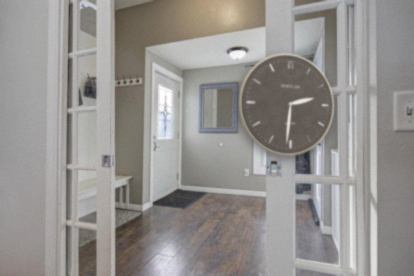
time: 2:31
